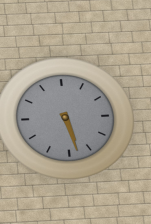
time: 5:28
